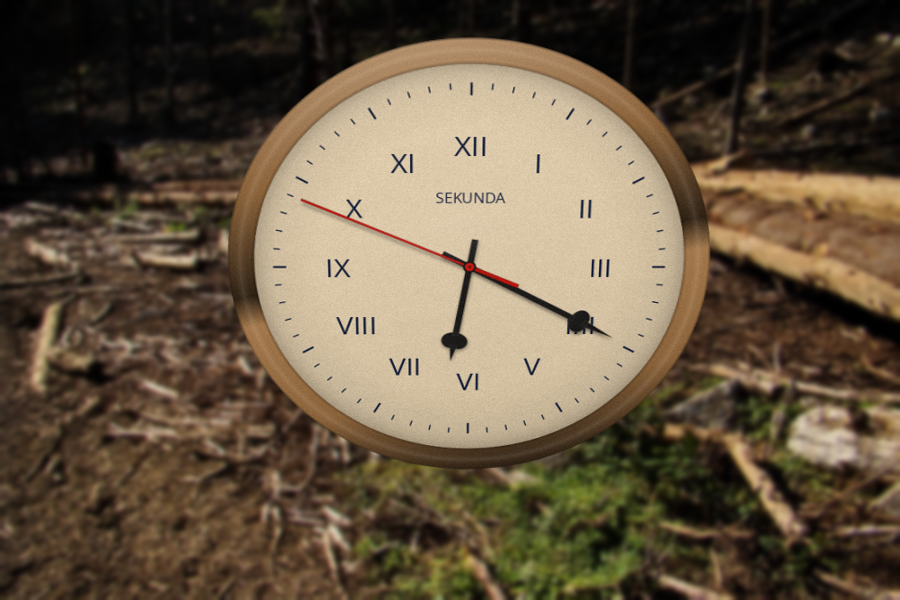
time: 6:19:49
